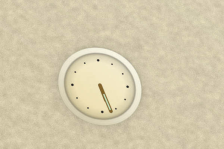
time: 5:27
